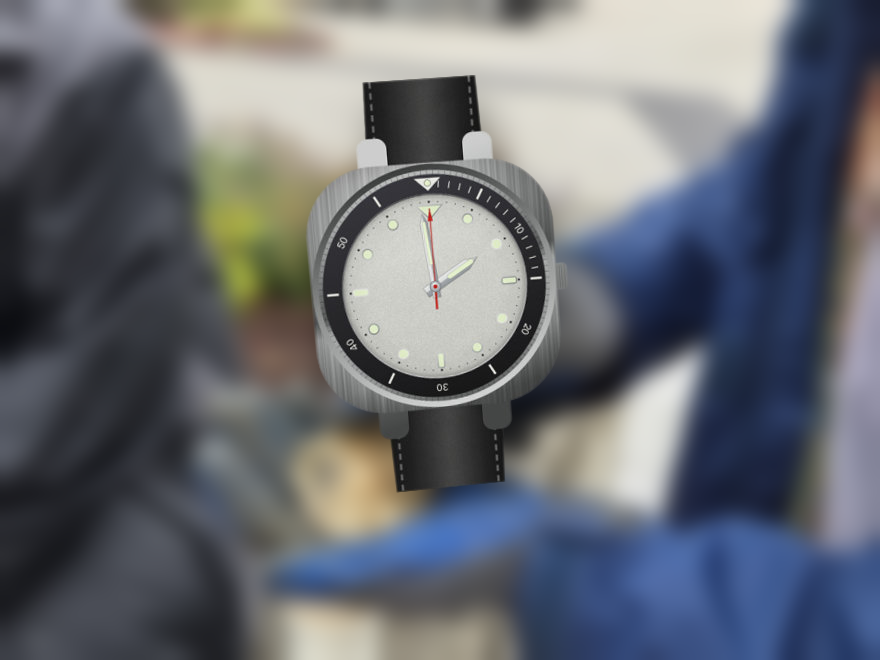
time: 1:59:00
